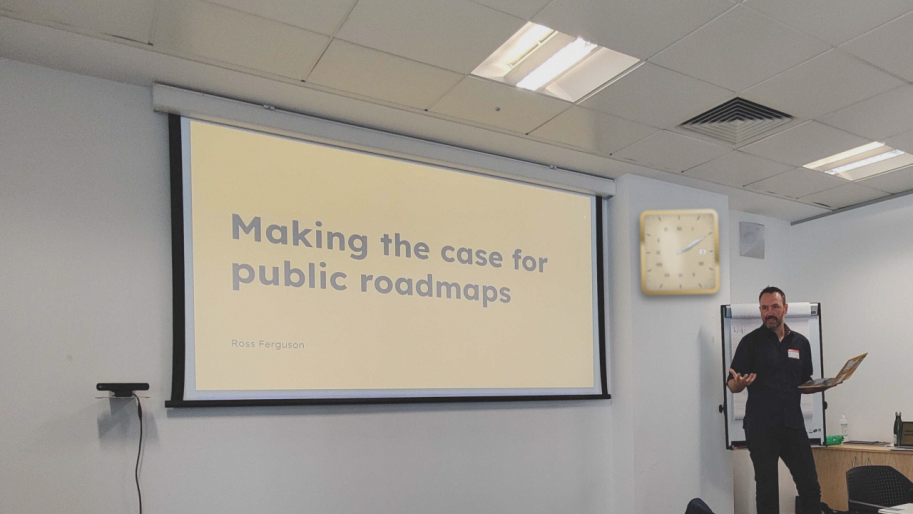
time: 2:10
